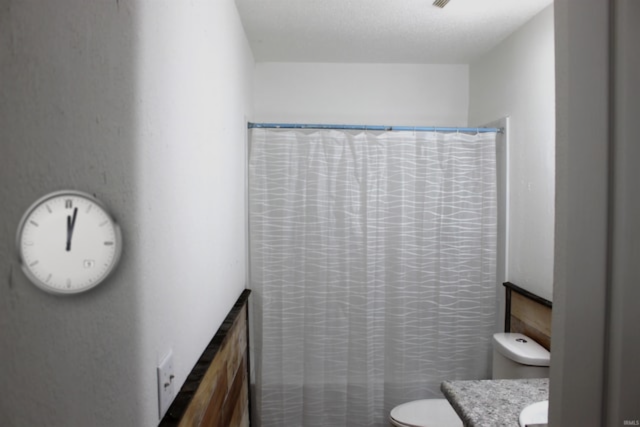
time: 12:02
